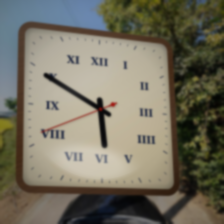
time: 5:49:41
